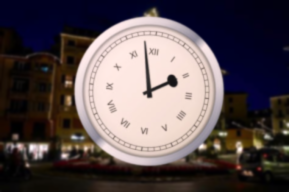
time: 1:58
